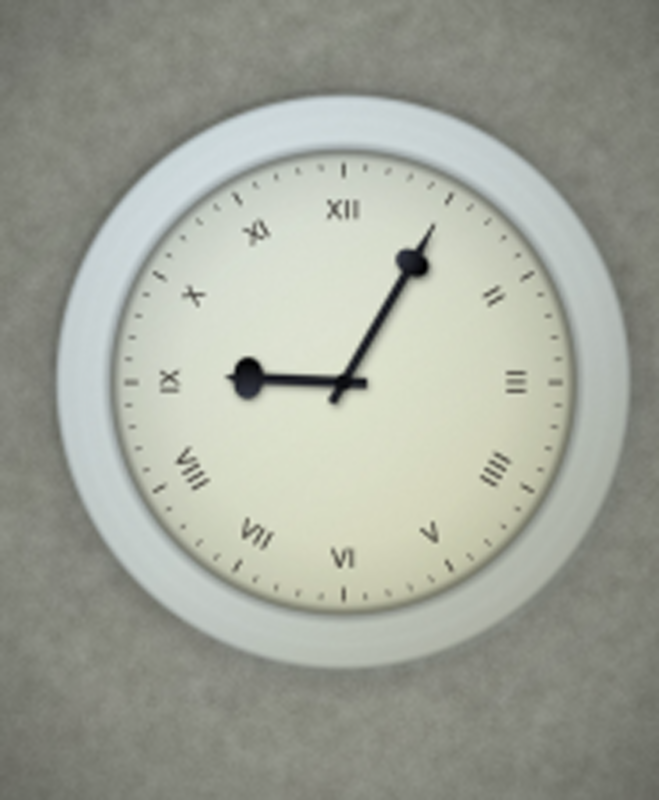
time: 9:05
